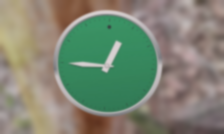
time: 12:45
